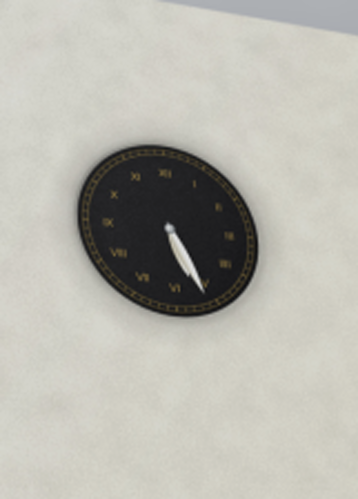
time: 5:26
